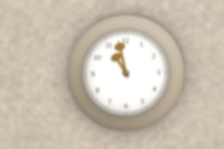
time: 10:58
